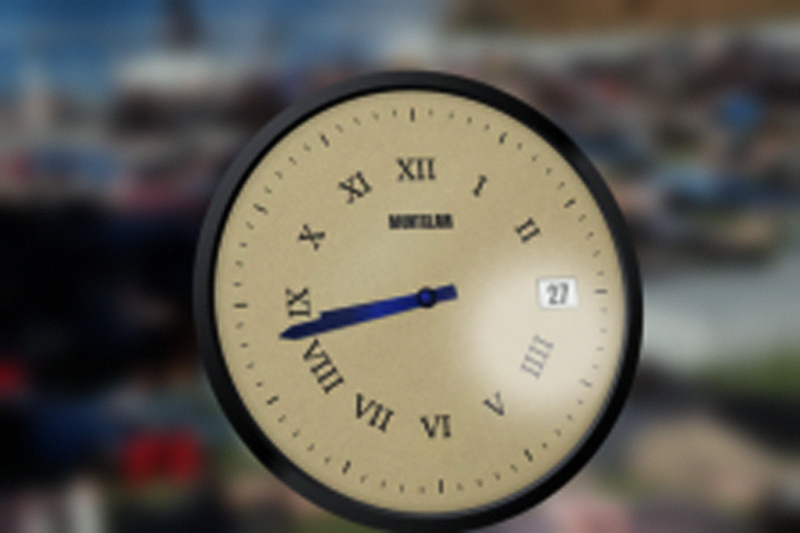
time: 8:43
